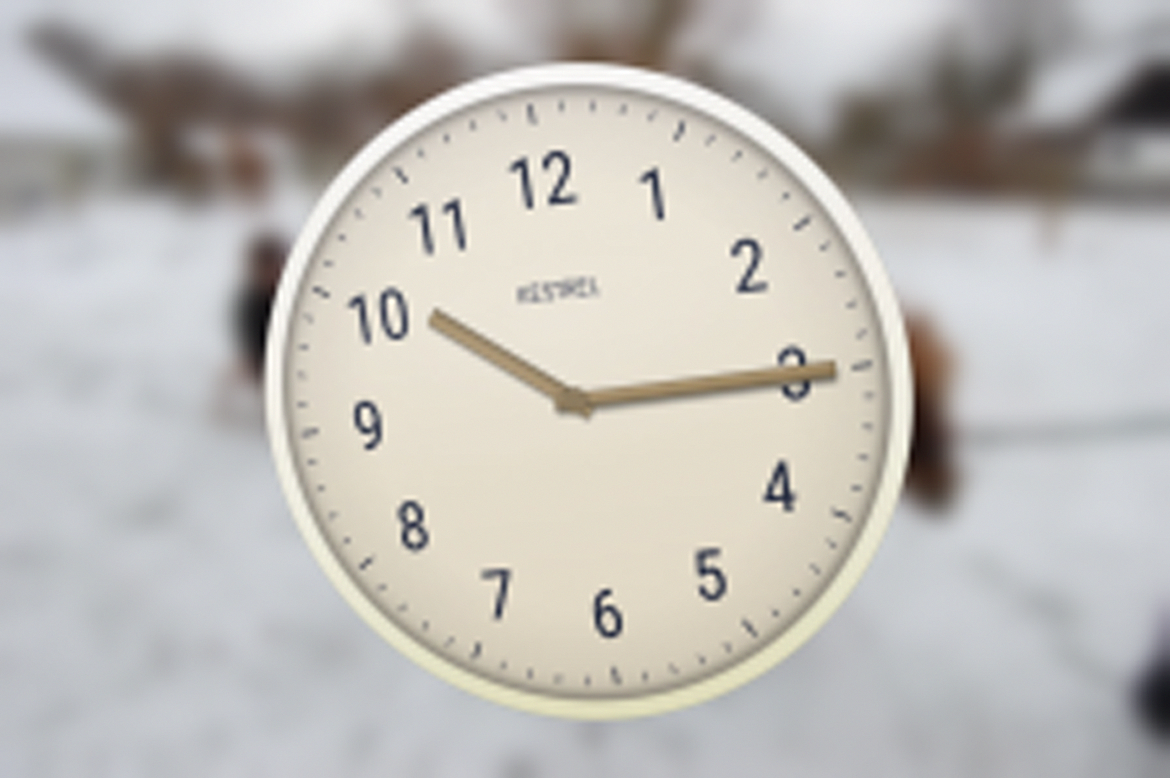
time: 10:15
